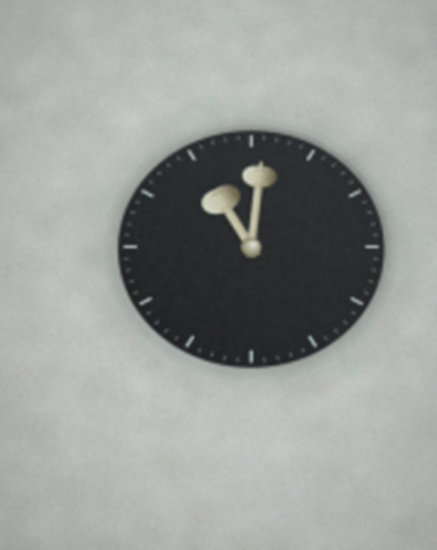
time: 11:01
